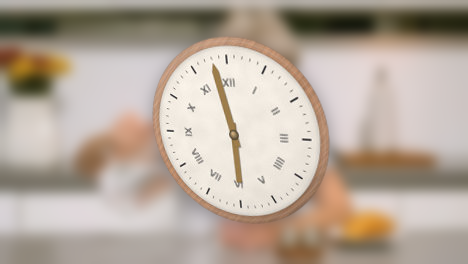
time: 5:58
